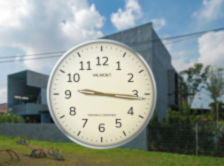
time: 9:16
